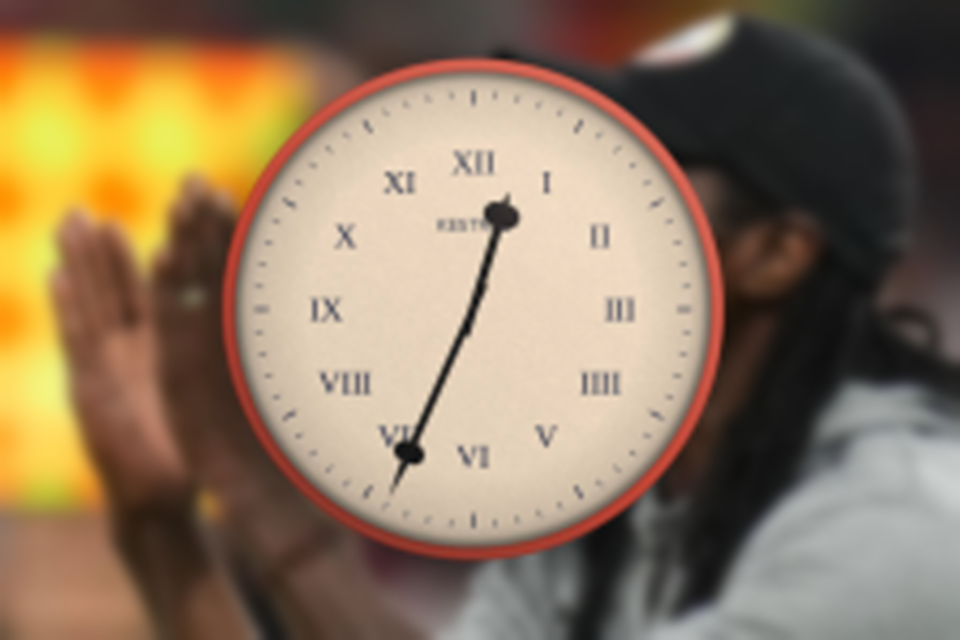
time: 12:34
